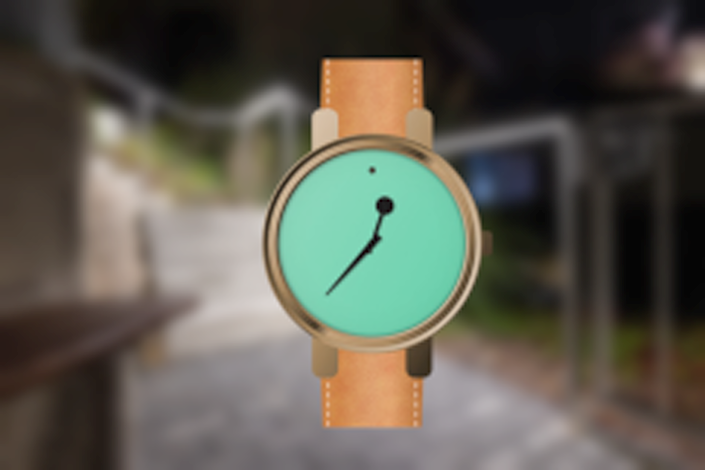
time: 12:37
